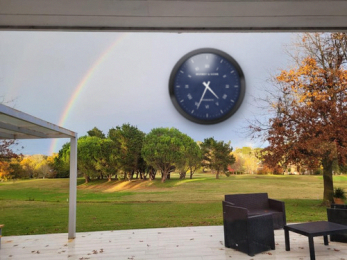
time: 4:34
